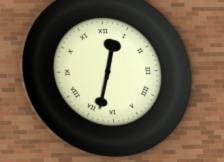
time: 12:33
